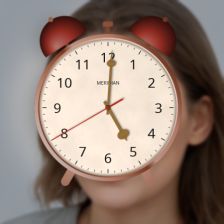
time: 5:00:40
